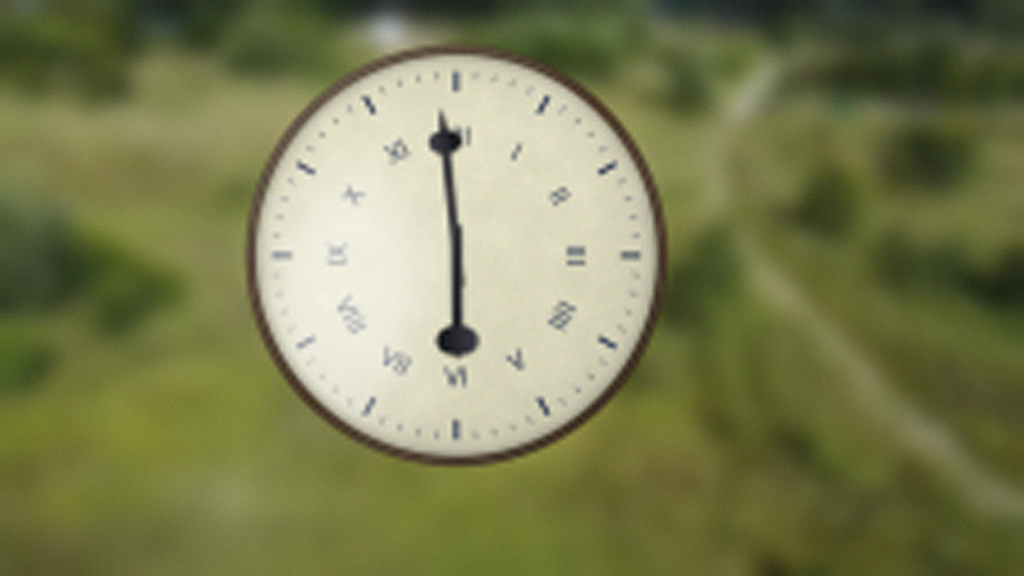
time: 5:59
